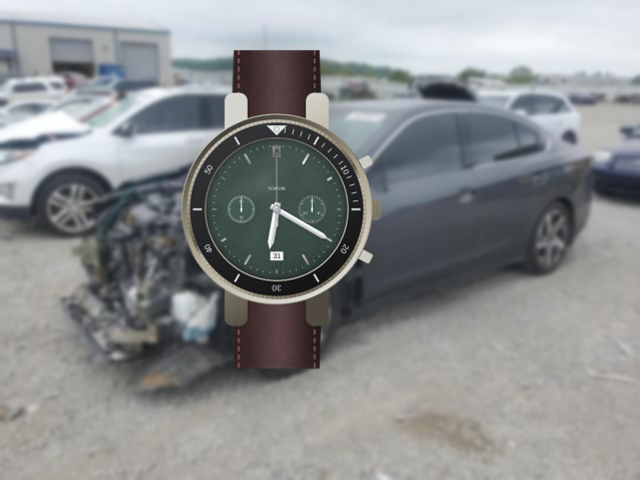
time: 6:20
